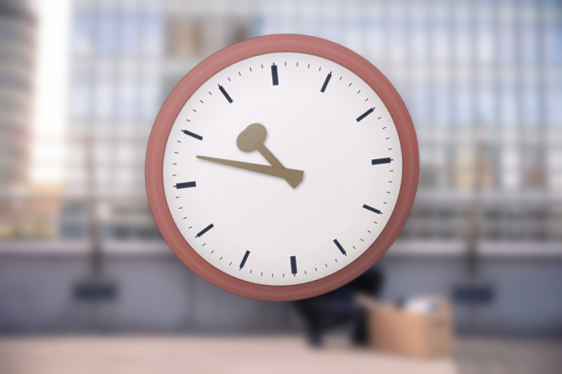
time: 10:48
